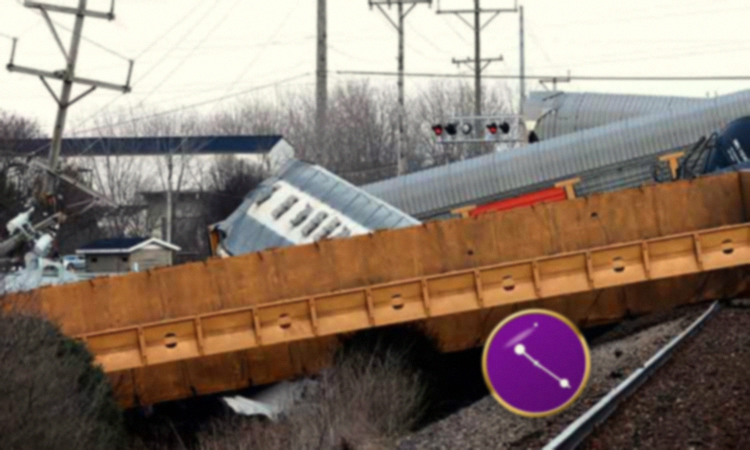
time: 10:21
